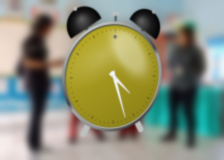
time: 4:27
